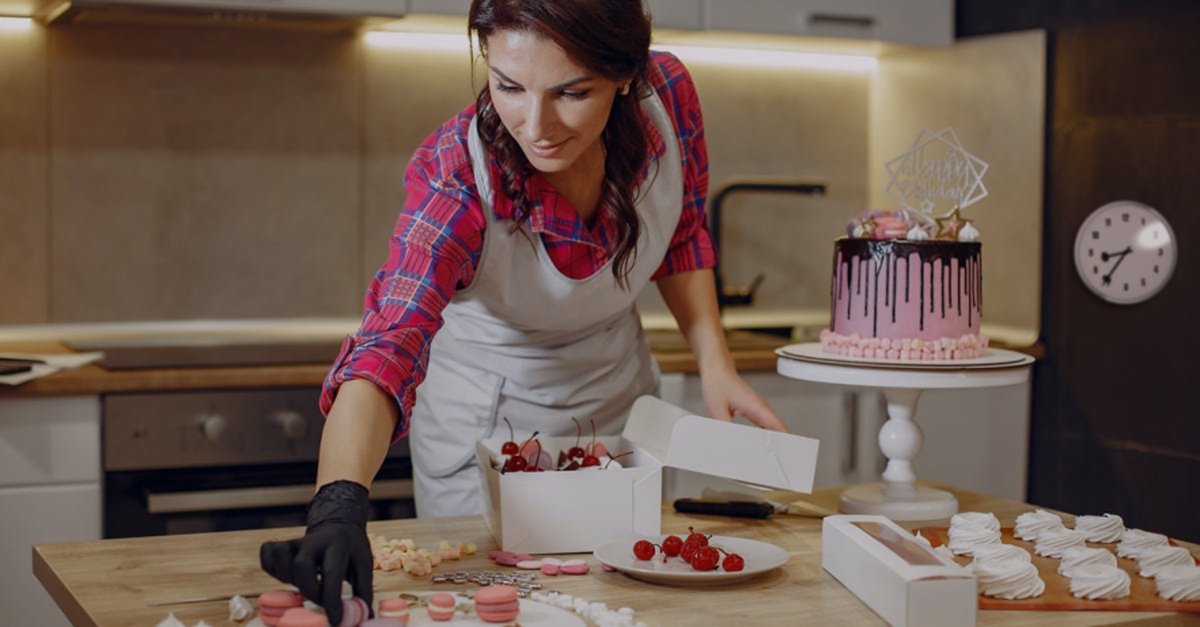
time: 8:36
